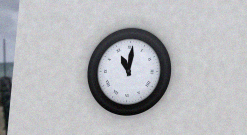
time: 11:01
